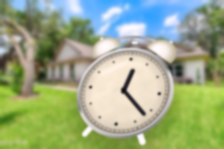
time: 12:22
